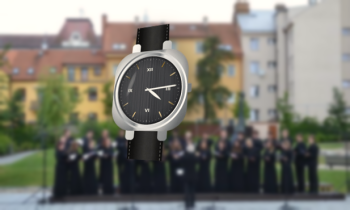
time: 4:14
